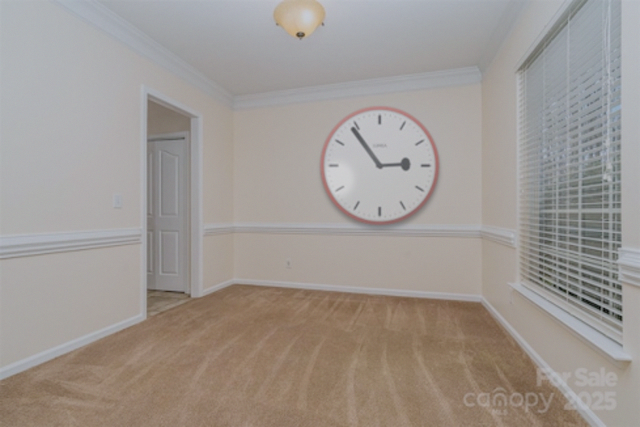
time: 2:54
